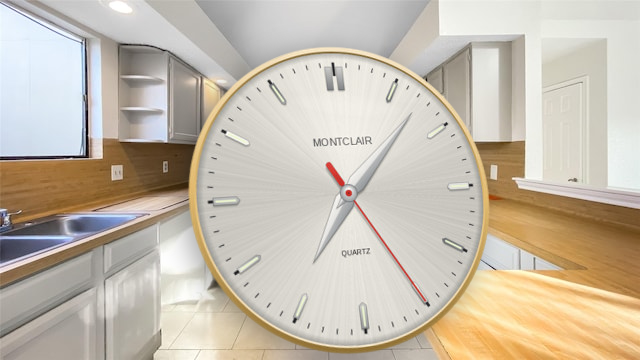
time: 7:07:25
